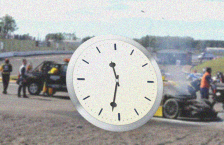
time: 11:32
